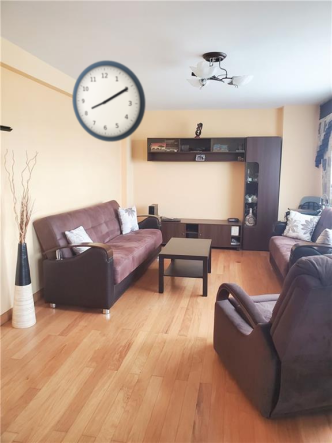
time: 8:10
